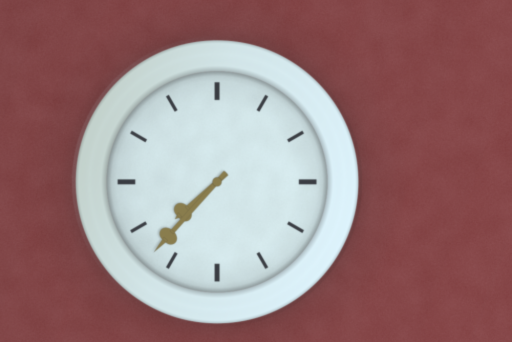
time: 7:37
